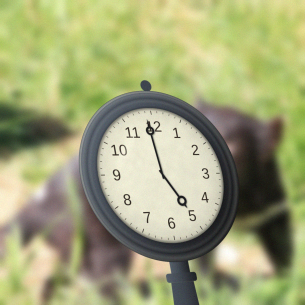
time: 4:59
